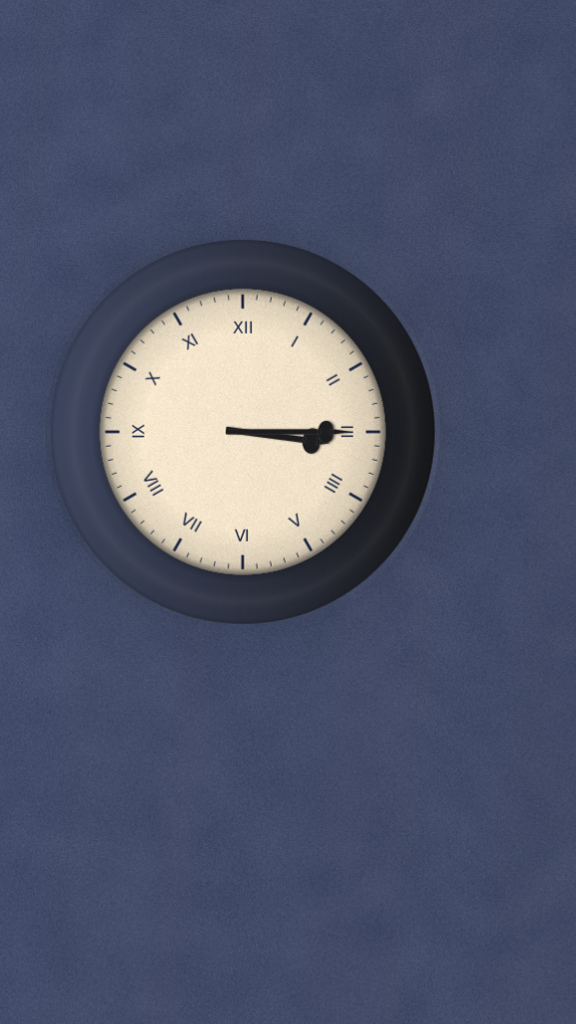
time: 3:15
